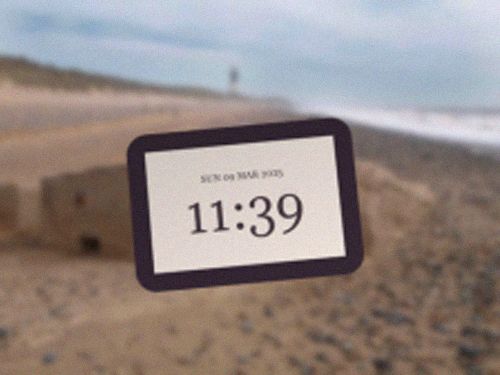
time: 11:39
